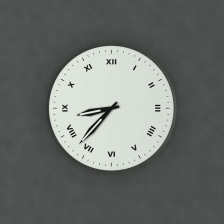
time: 8:37
